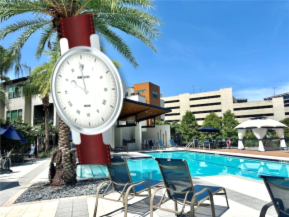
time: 9:59
